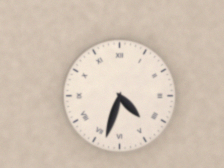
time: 4:33
